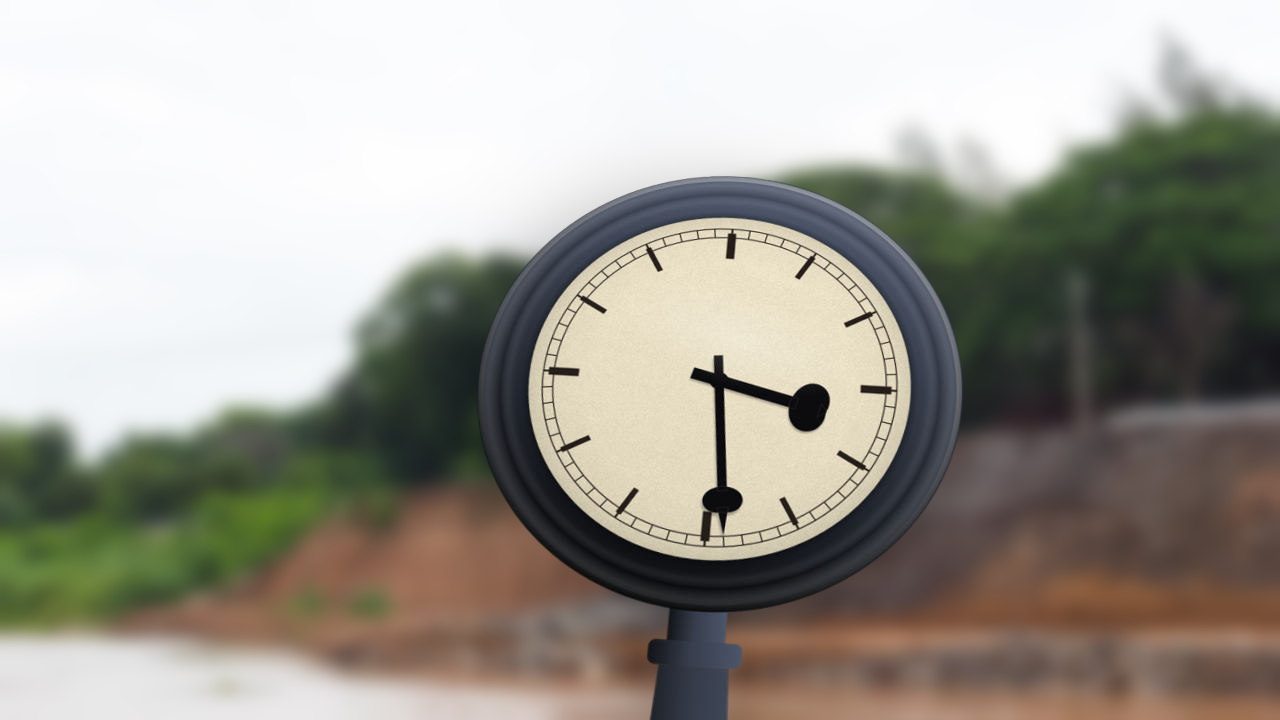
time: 3:29
